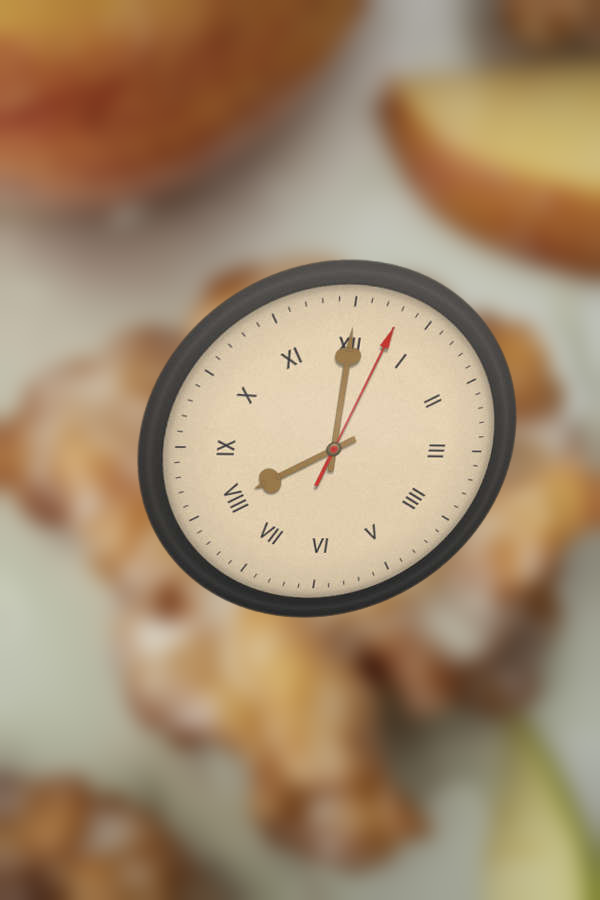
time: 8:00:03
